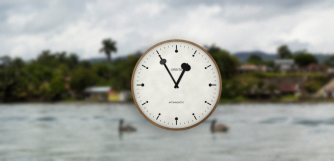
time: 12:55
